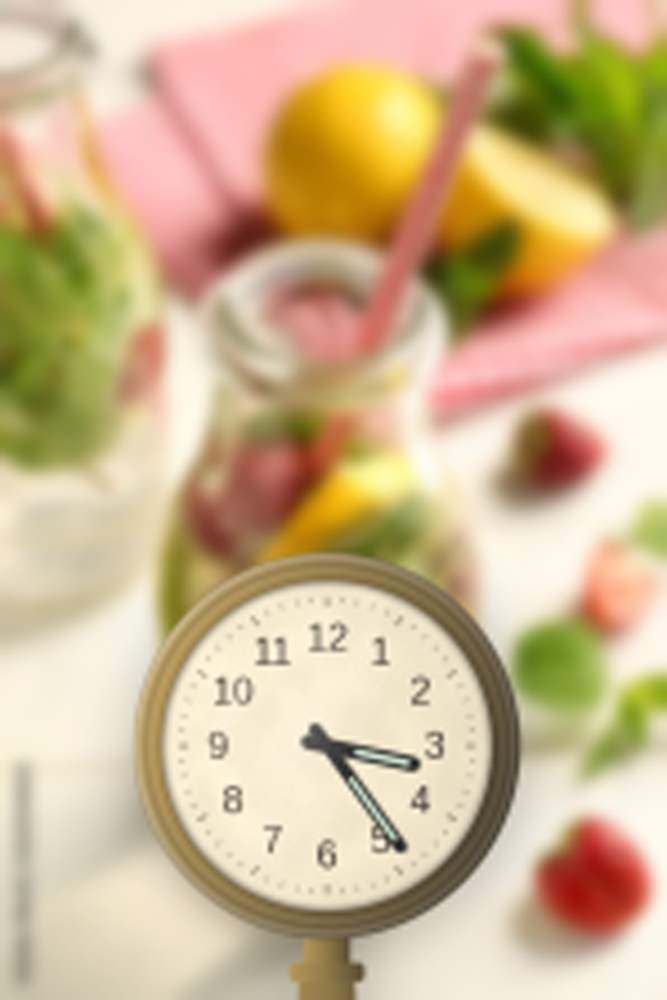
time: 3:24
